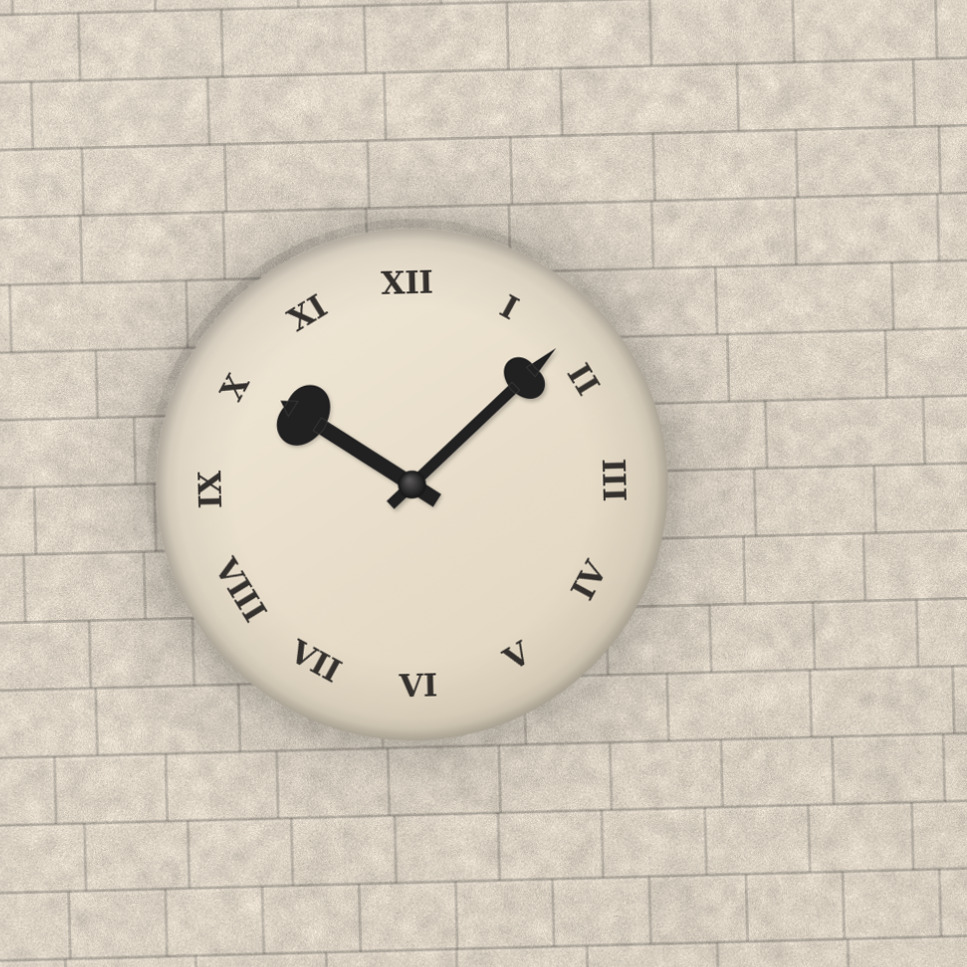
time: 10:08
